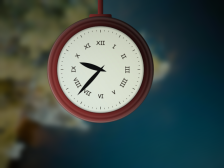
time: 9:37
